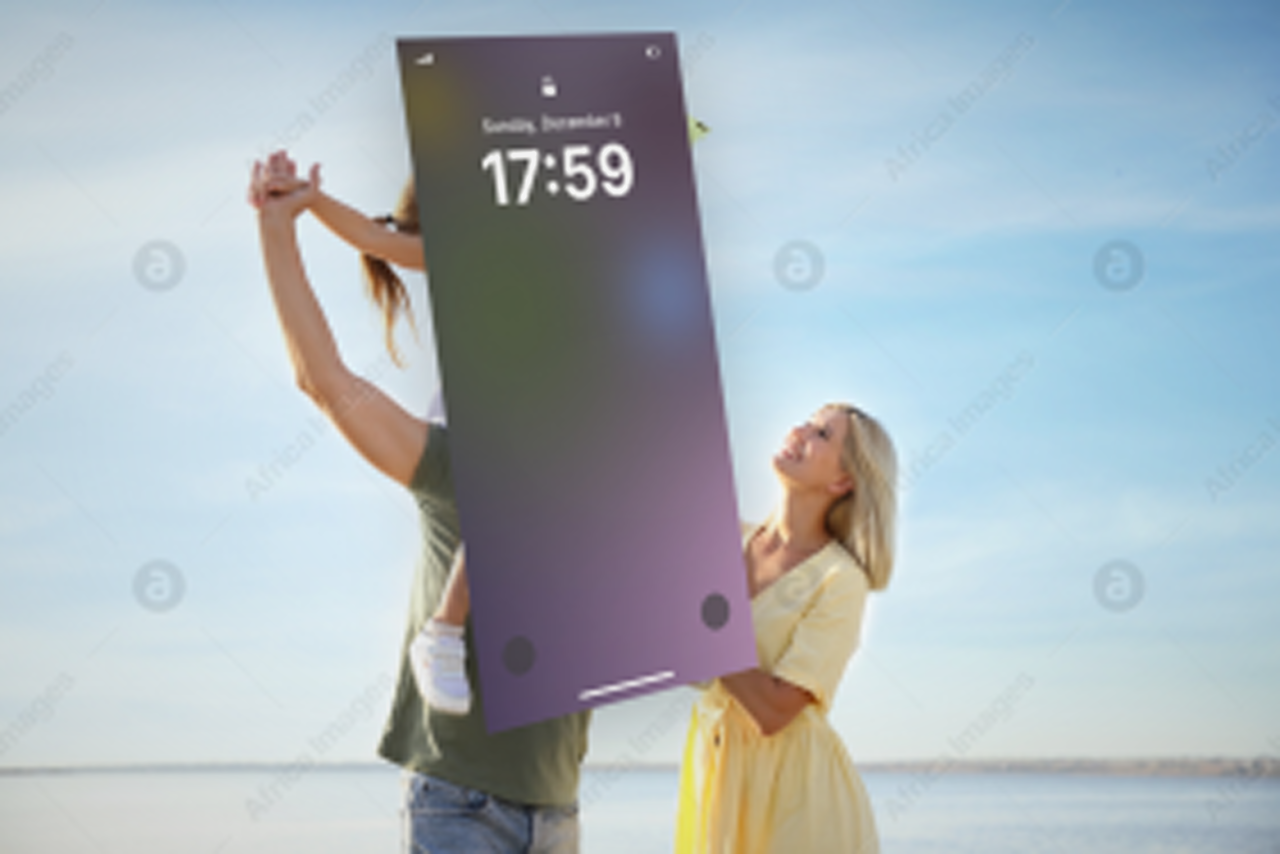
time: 17:59
